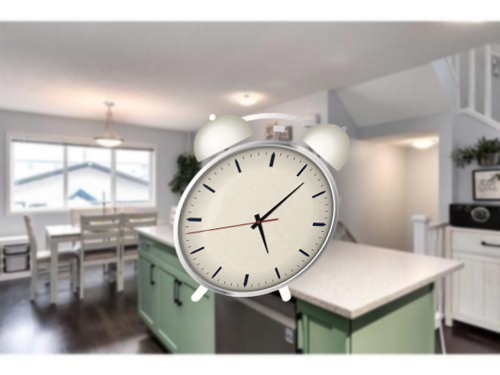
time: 5:06:43
